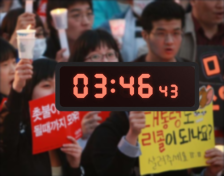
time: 3:46:43
